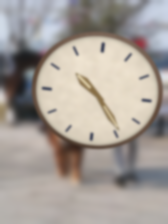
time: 10:24
